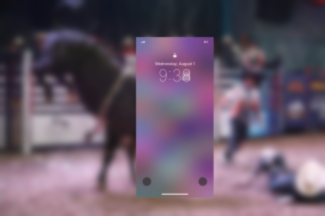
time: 9:38
